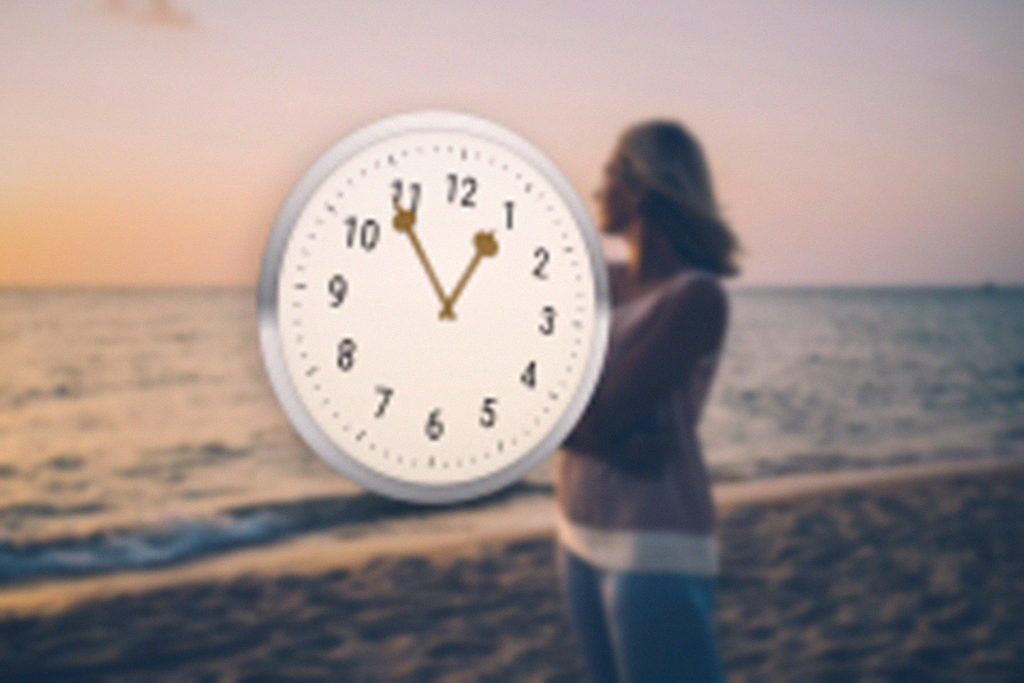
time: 12:54
